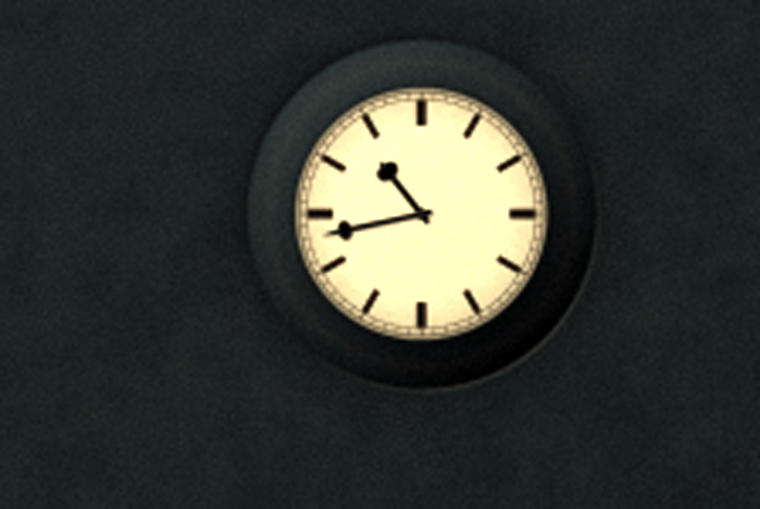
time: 10:43
